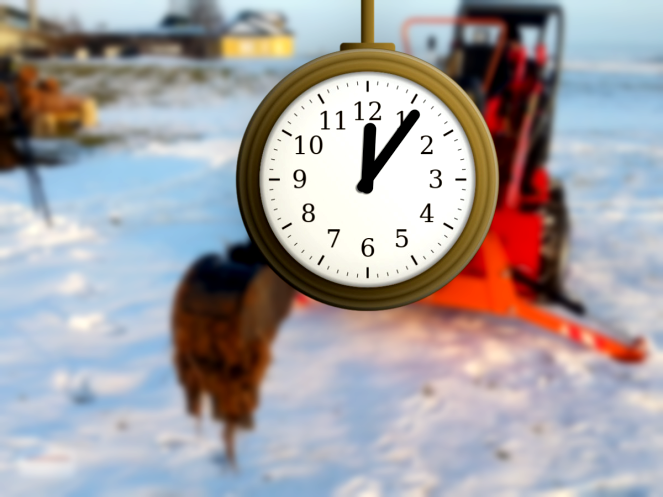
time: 12:06
